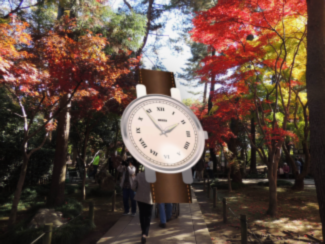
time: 1:54
